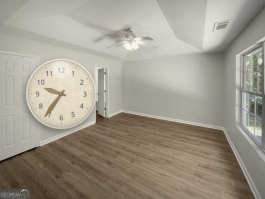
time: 9:36
